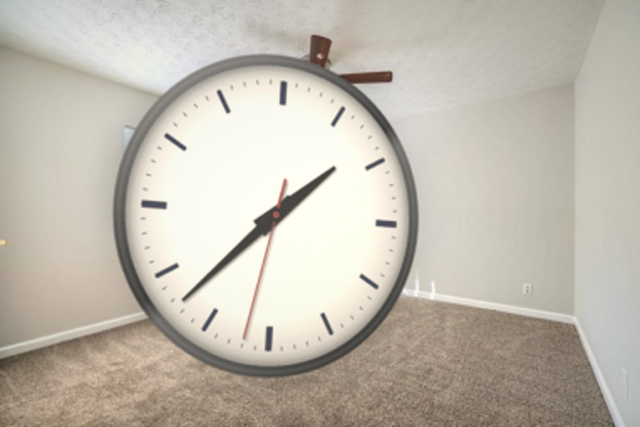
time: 1:37:32
